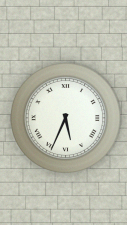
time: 5:34
